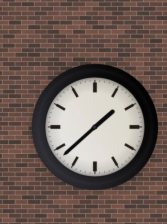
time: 1:38
